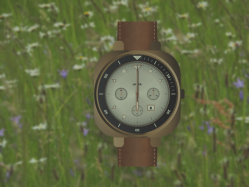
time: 6:00
